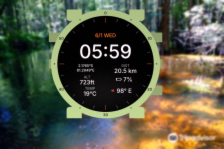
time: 5:59
